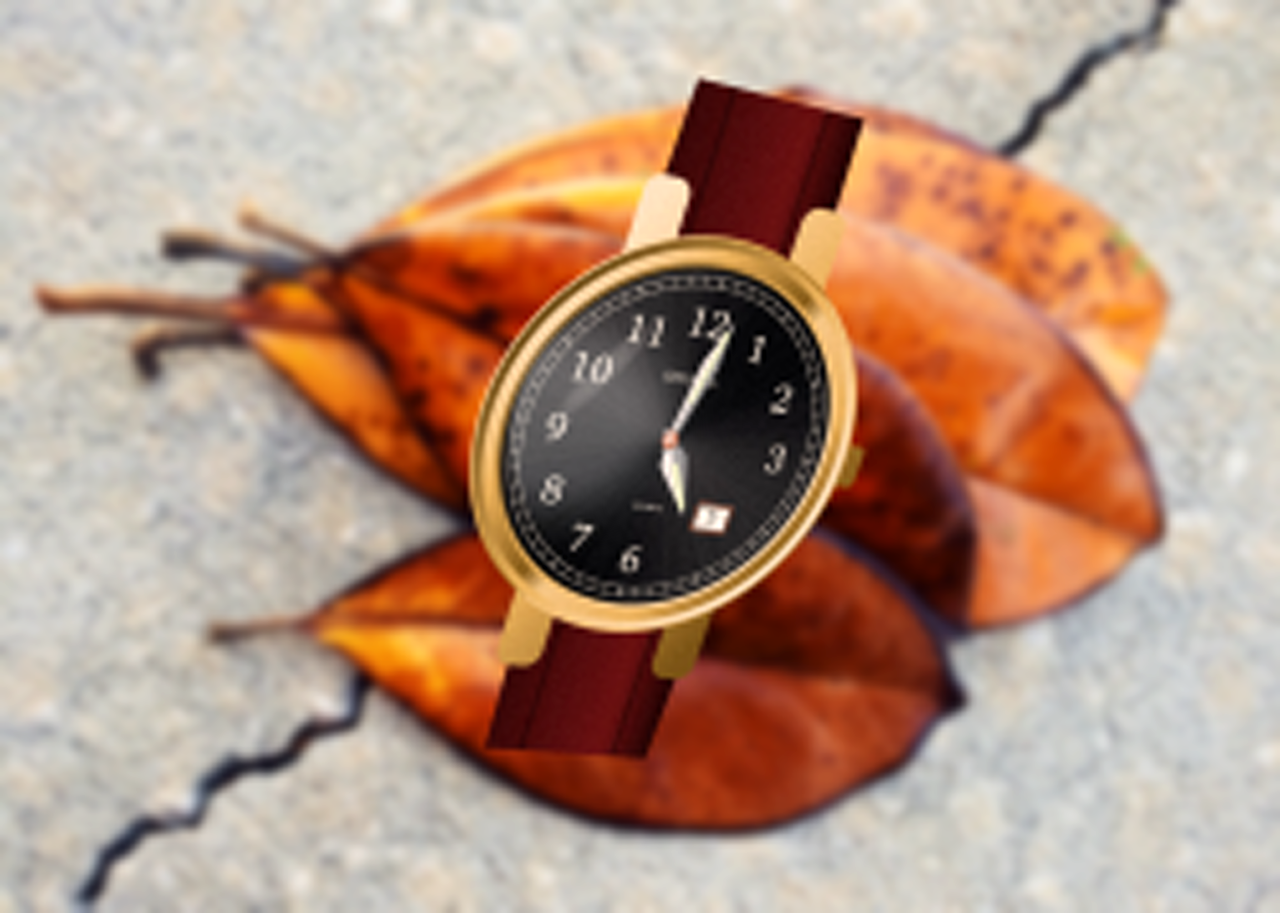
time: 5:02
